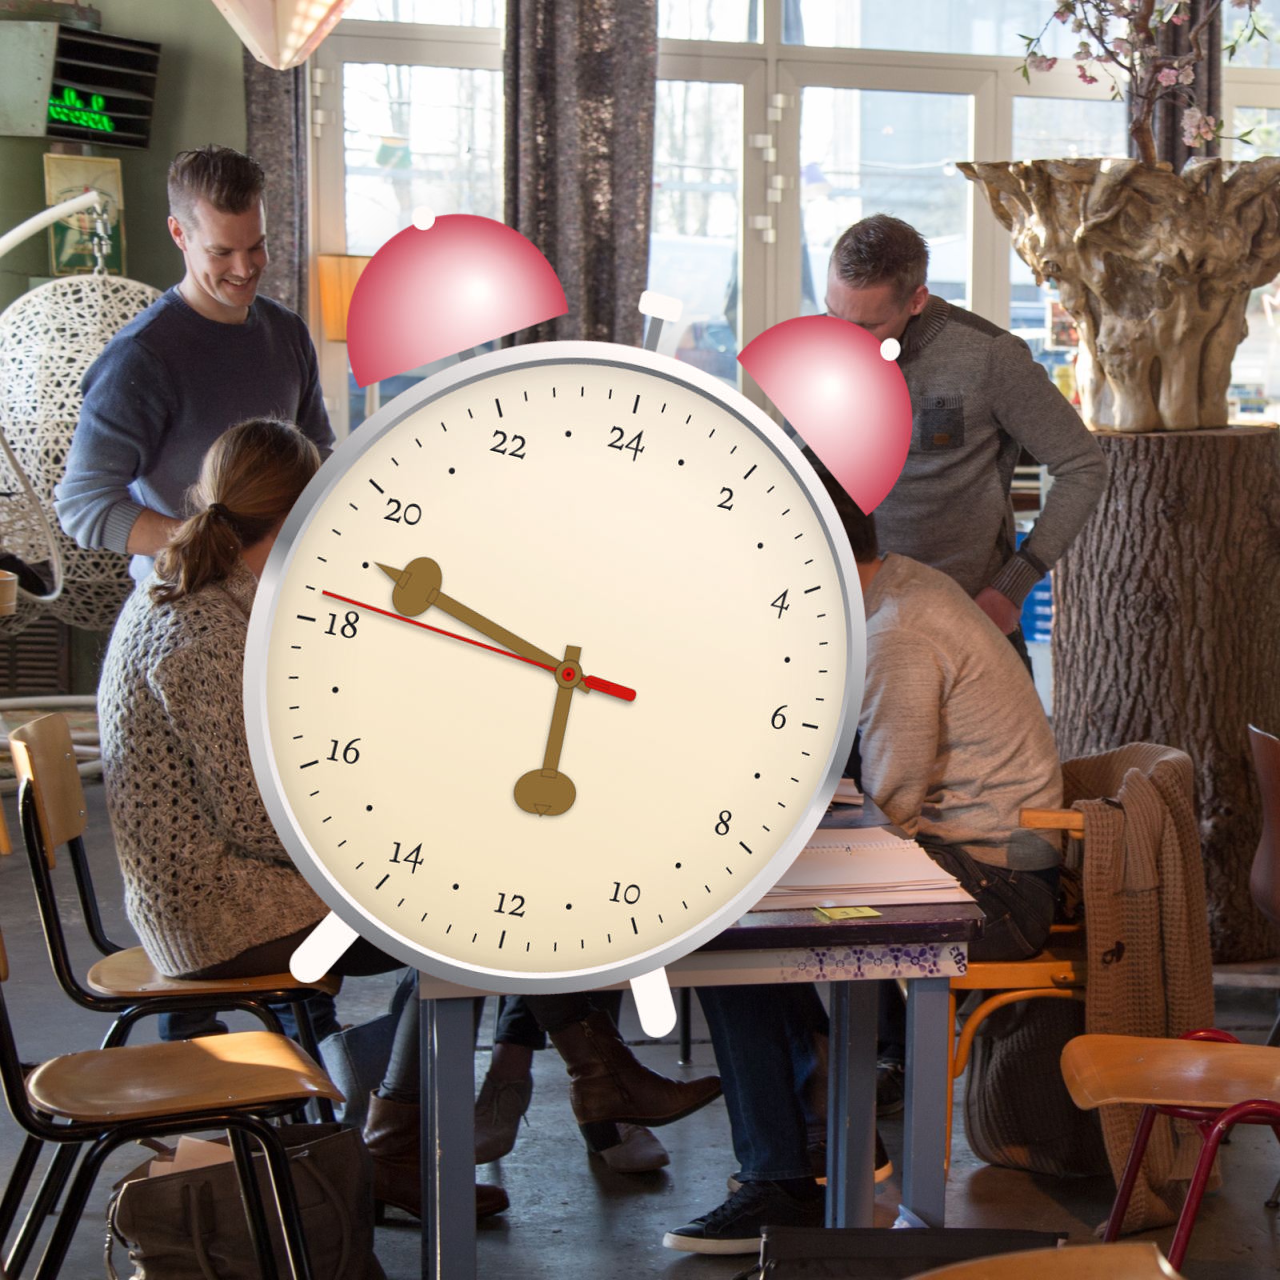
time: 11:47:46
